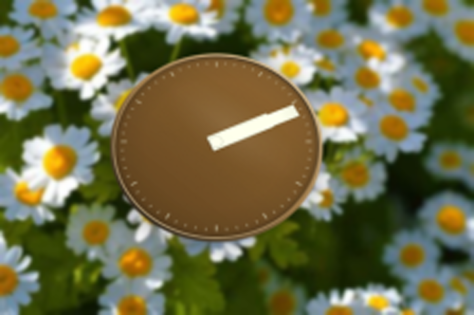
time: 2:11
